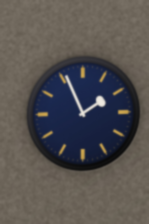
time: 1:56
